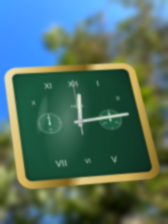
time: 12:14
